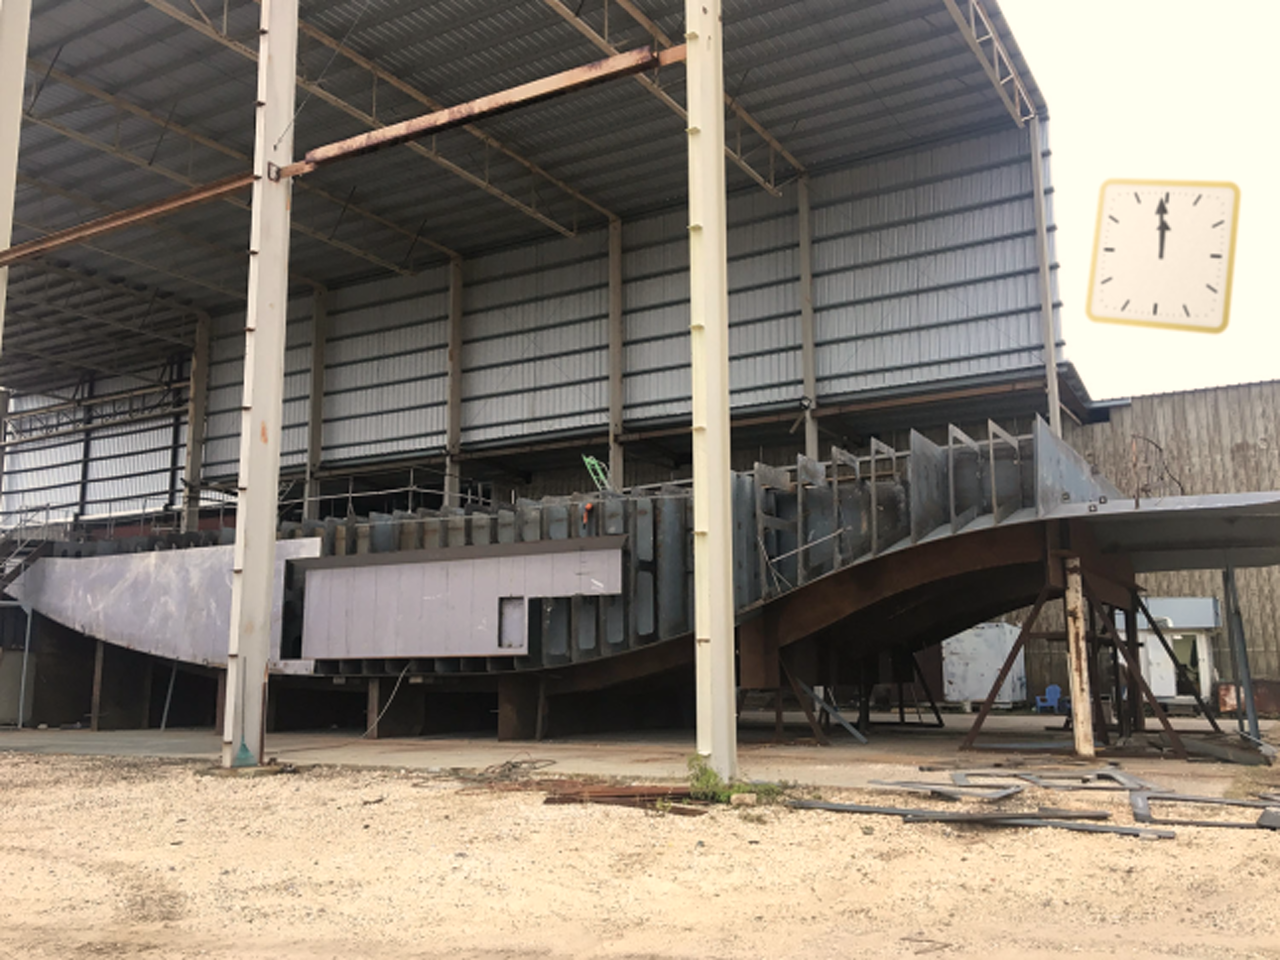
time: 11:59
